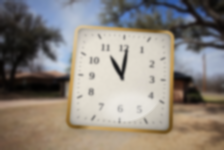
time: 11:01
